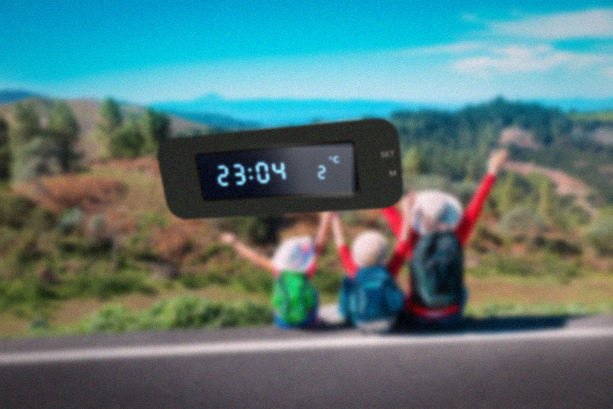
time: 23:04
